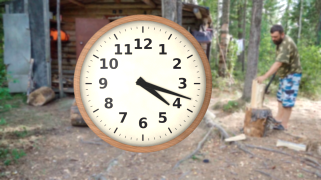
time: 4:18
